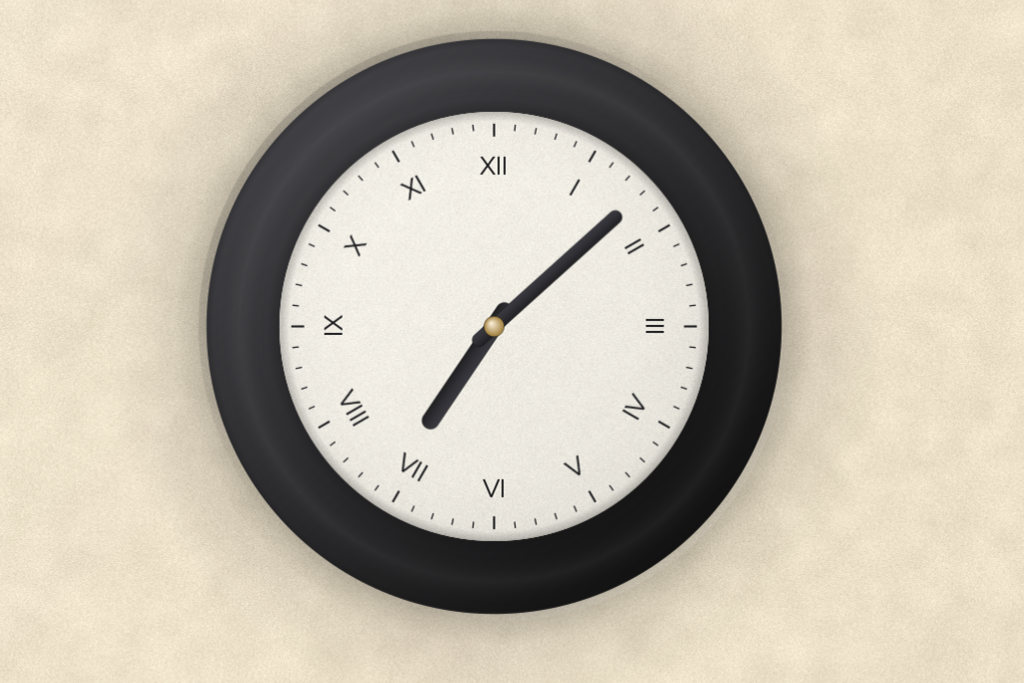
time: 7:08
